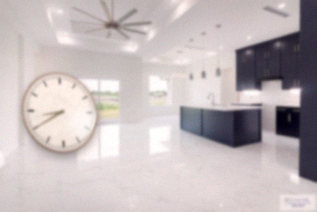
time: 8:40
